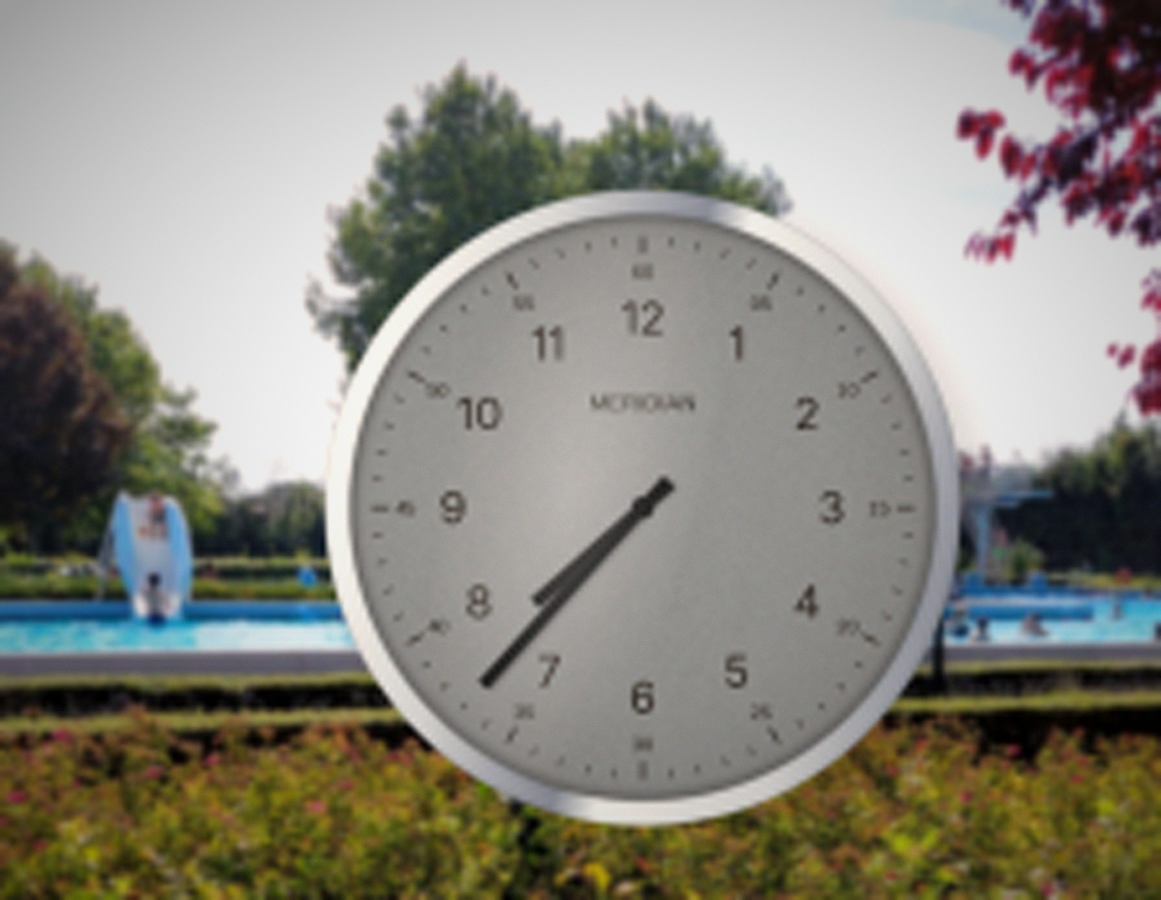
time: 7:37
